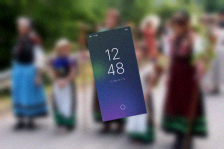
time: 12:48
